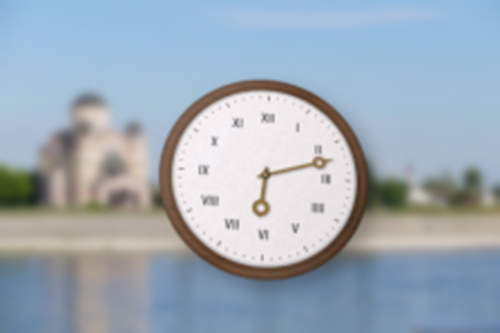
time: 6:12
